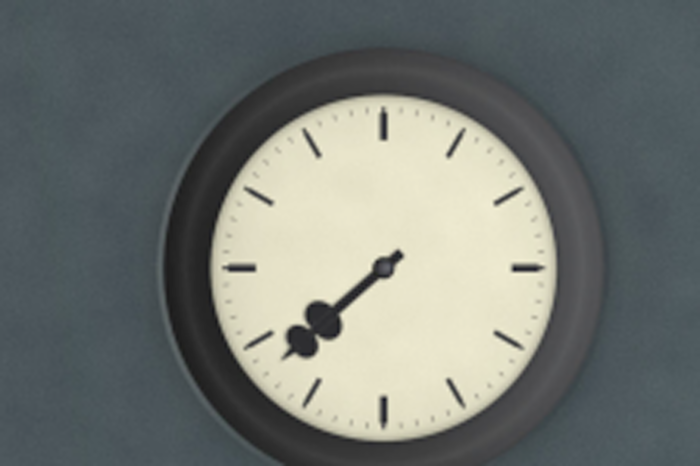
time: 7:38
